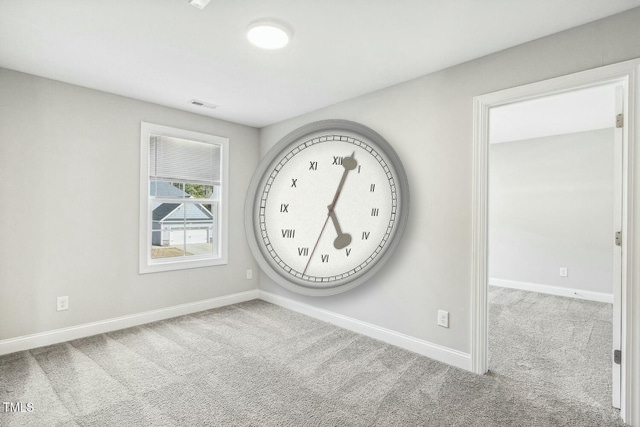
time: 5:02:33
